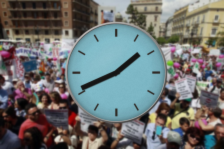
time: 1:41
